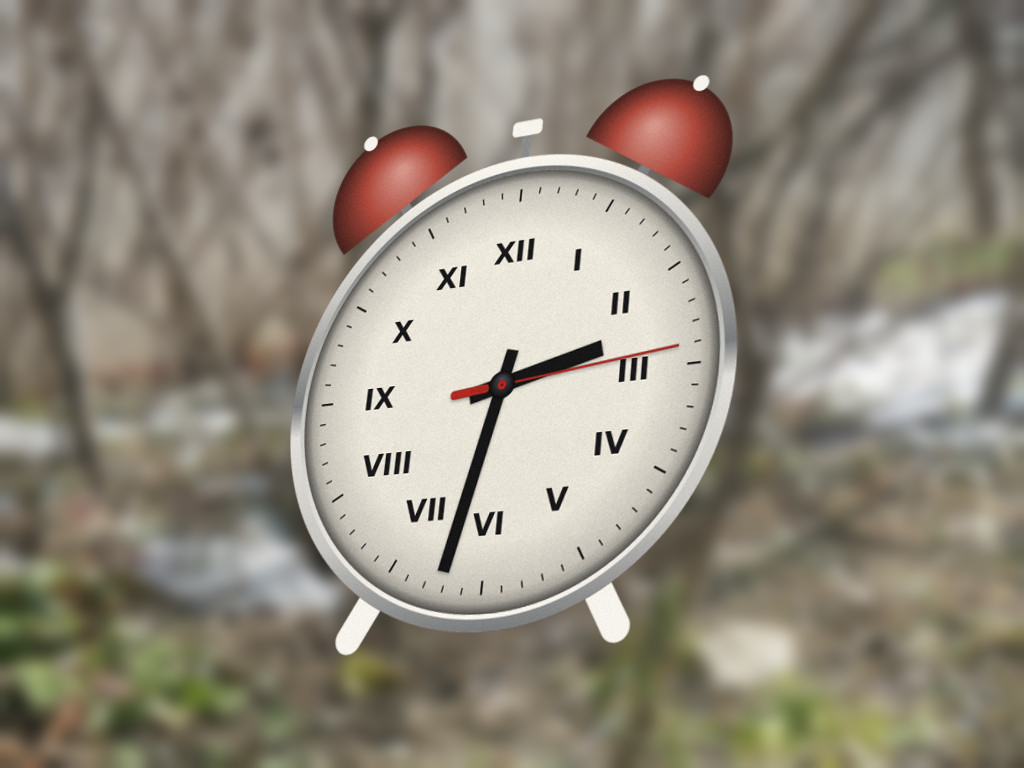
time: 2:32:14
